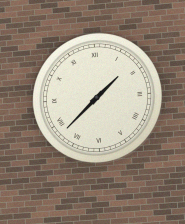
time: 1:38
